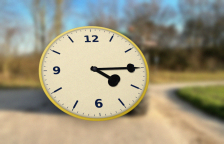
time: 4:15
